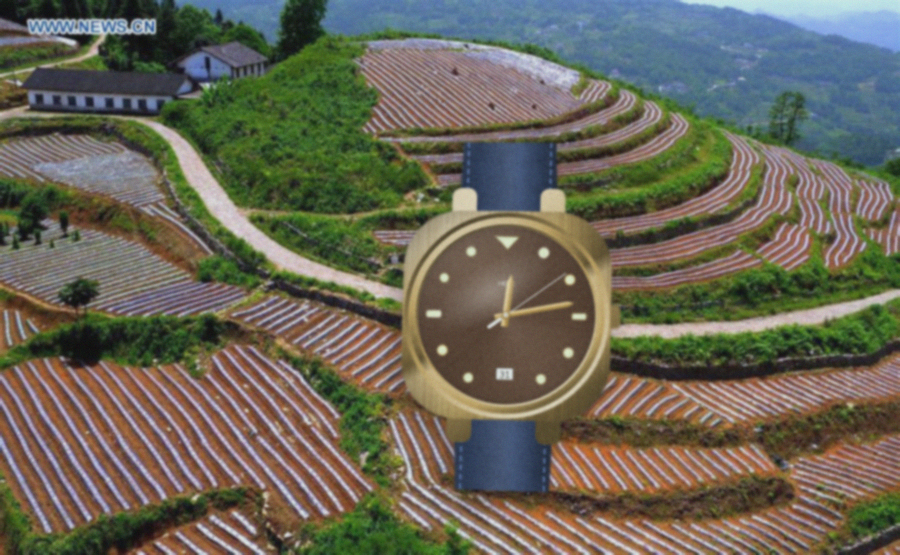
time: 12:13:09
